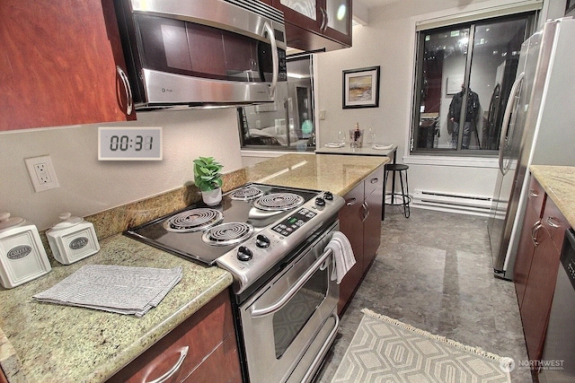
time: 0:31
